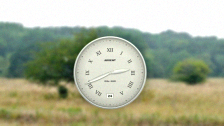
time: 2:41
